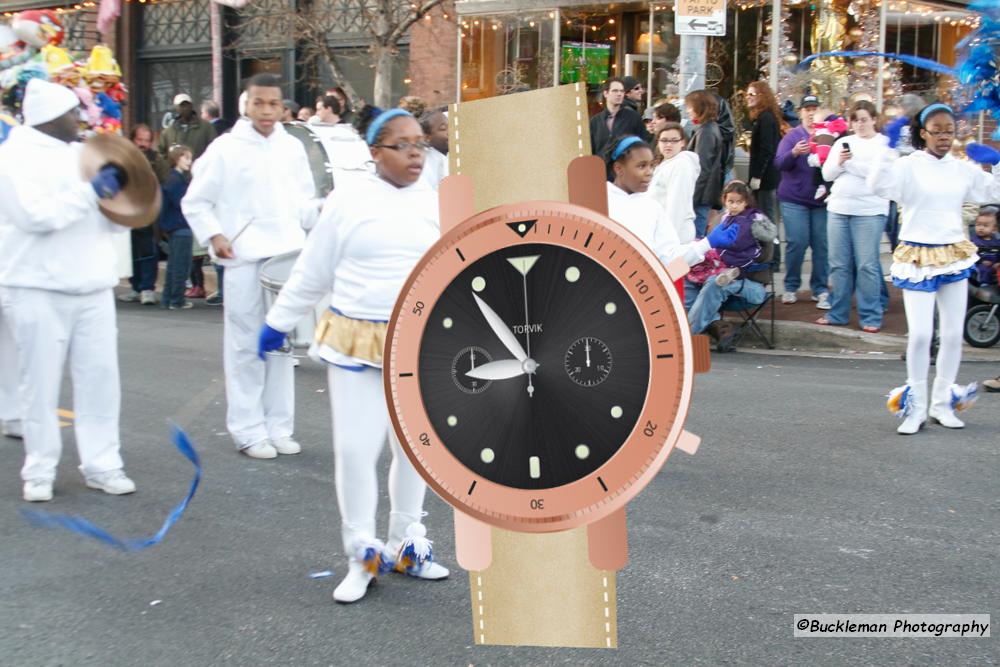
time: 8:54
